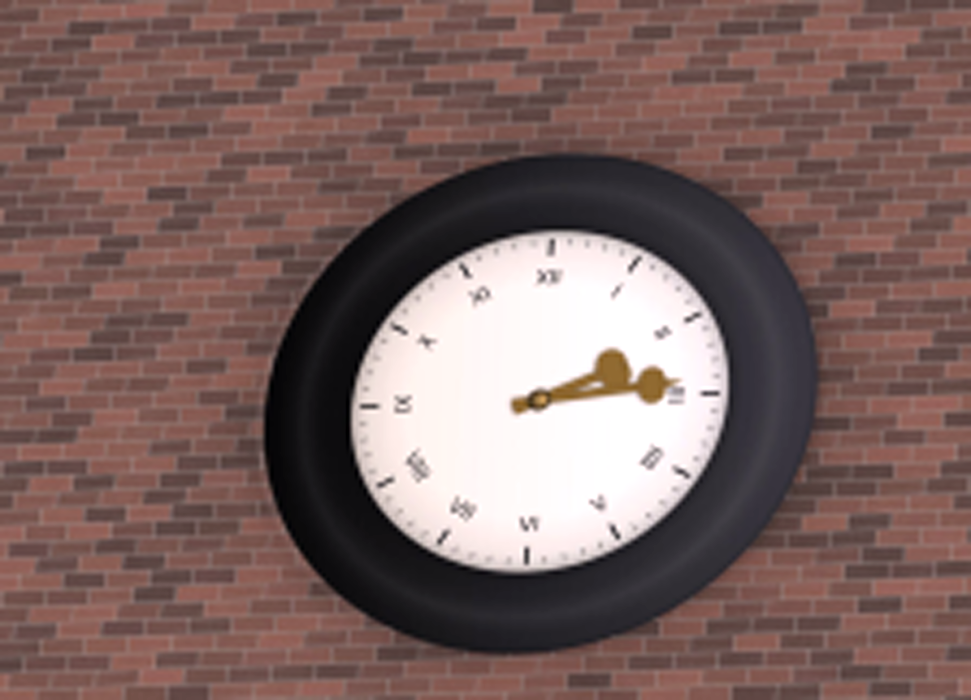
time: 2:14
